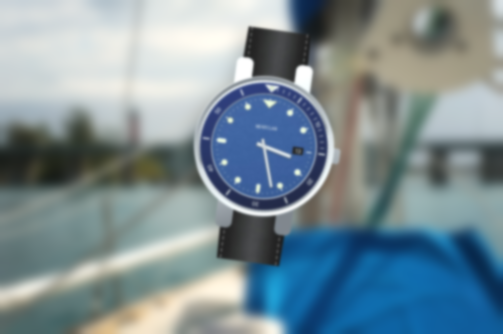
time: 3:27
